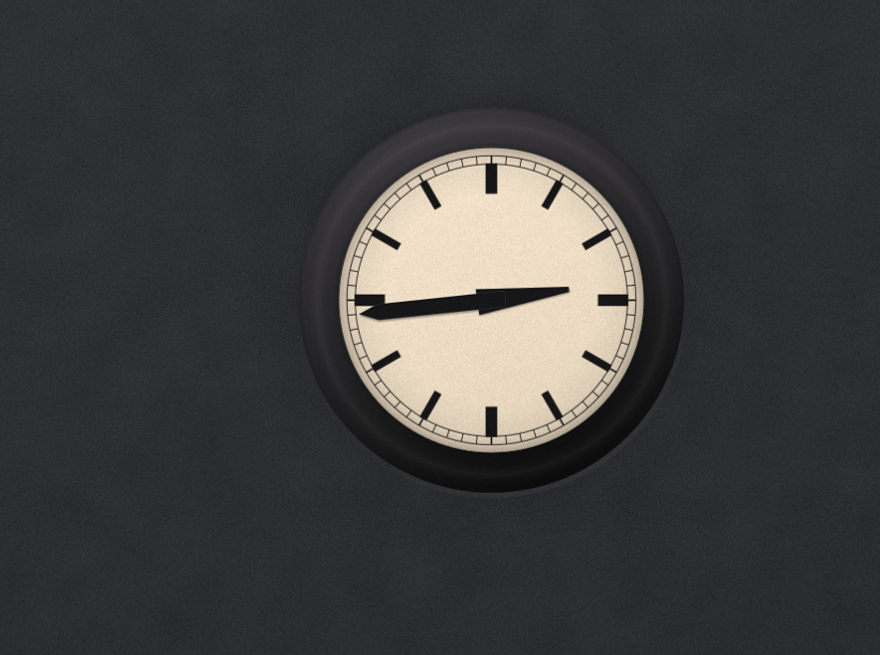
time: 2:44
